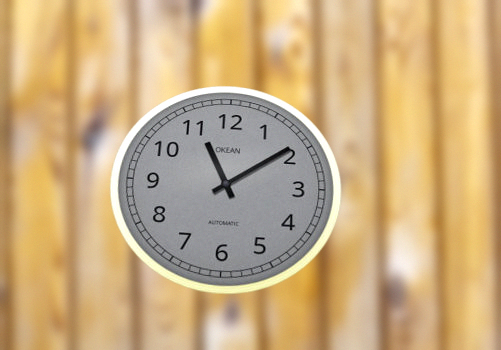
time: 11:09
